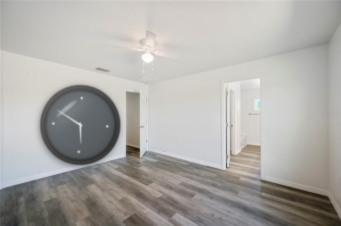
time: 5:50
